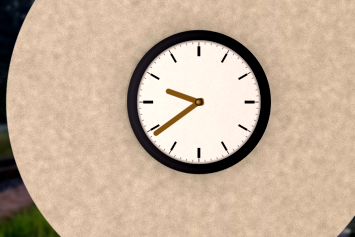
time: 9:39
